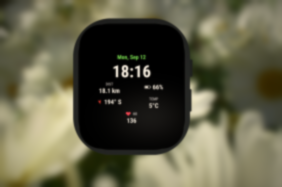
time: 18:16
